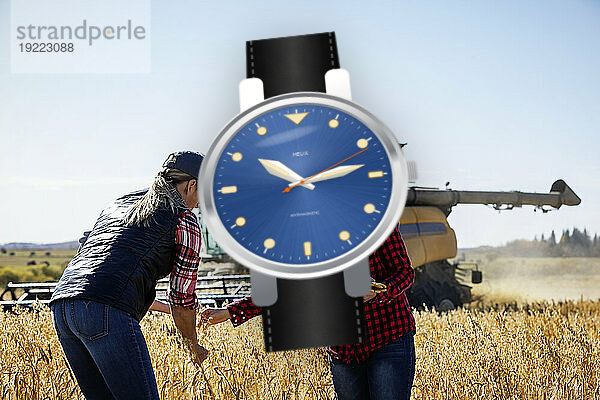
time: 10:13:11
